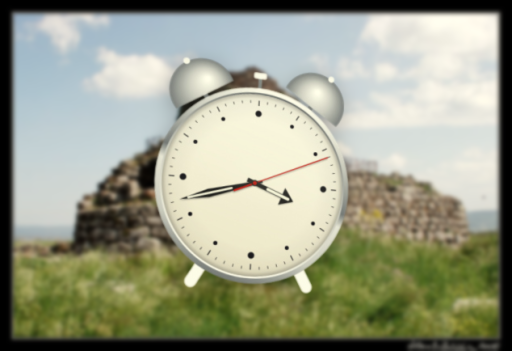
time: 3:42:11
